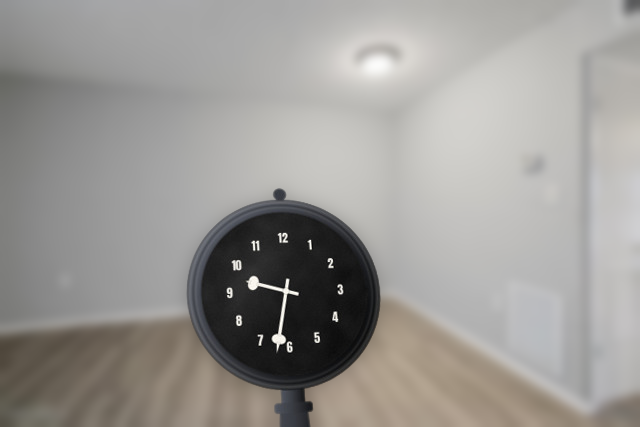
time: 9:32
